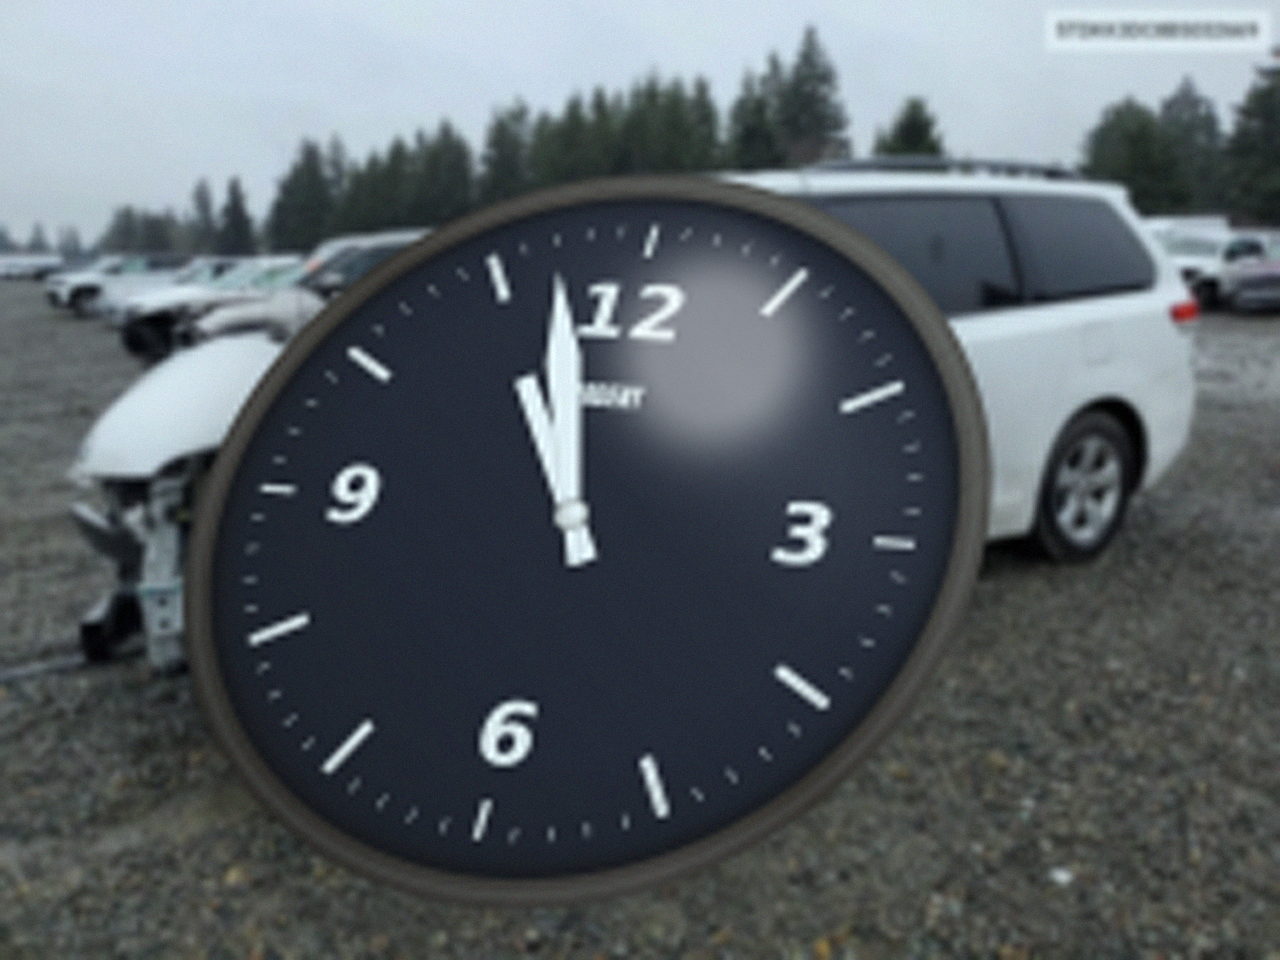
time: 10:57
